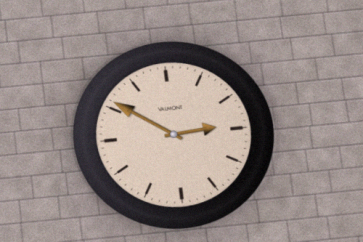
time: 2:51
